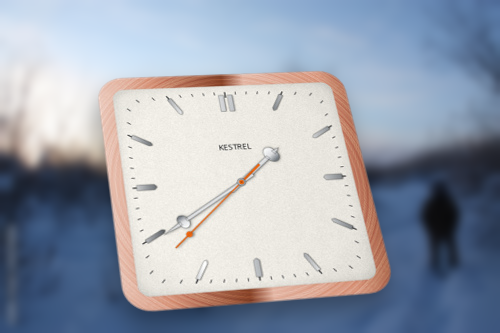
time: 1:39:38
